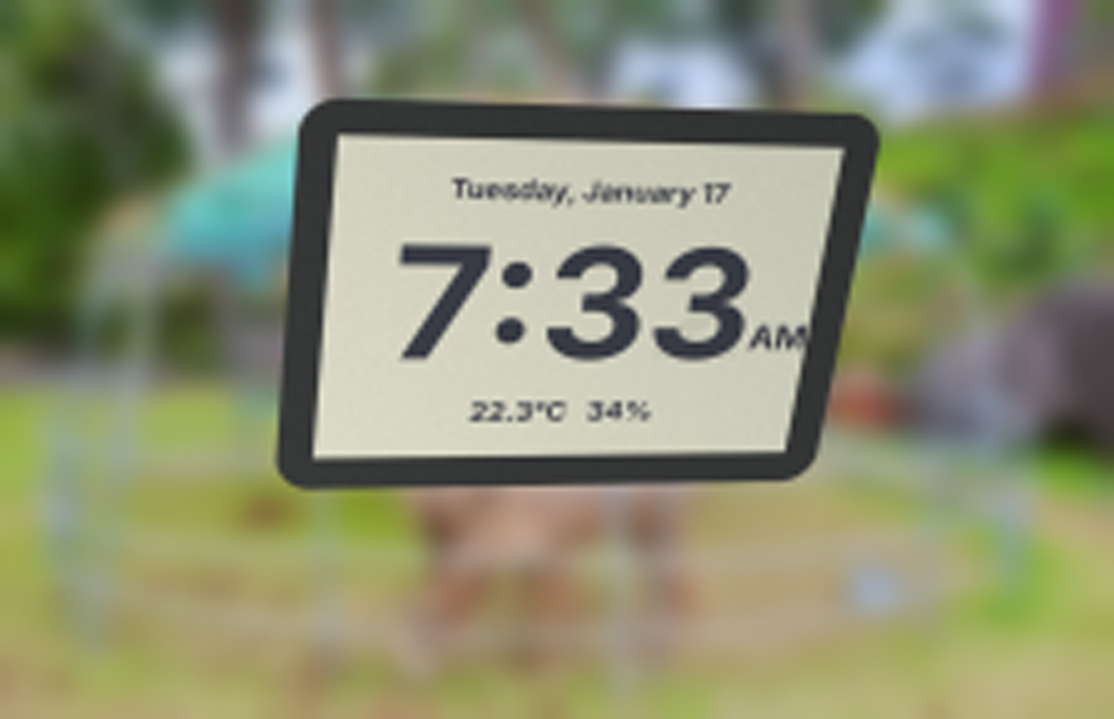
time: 7:33
